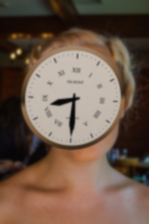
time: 8:30
